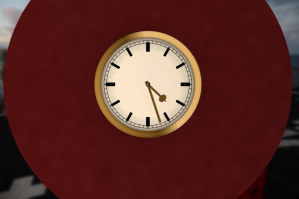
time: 4:27
